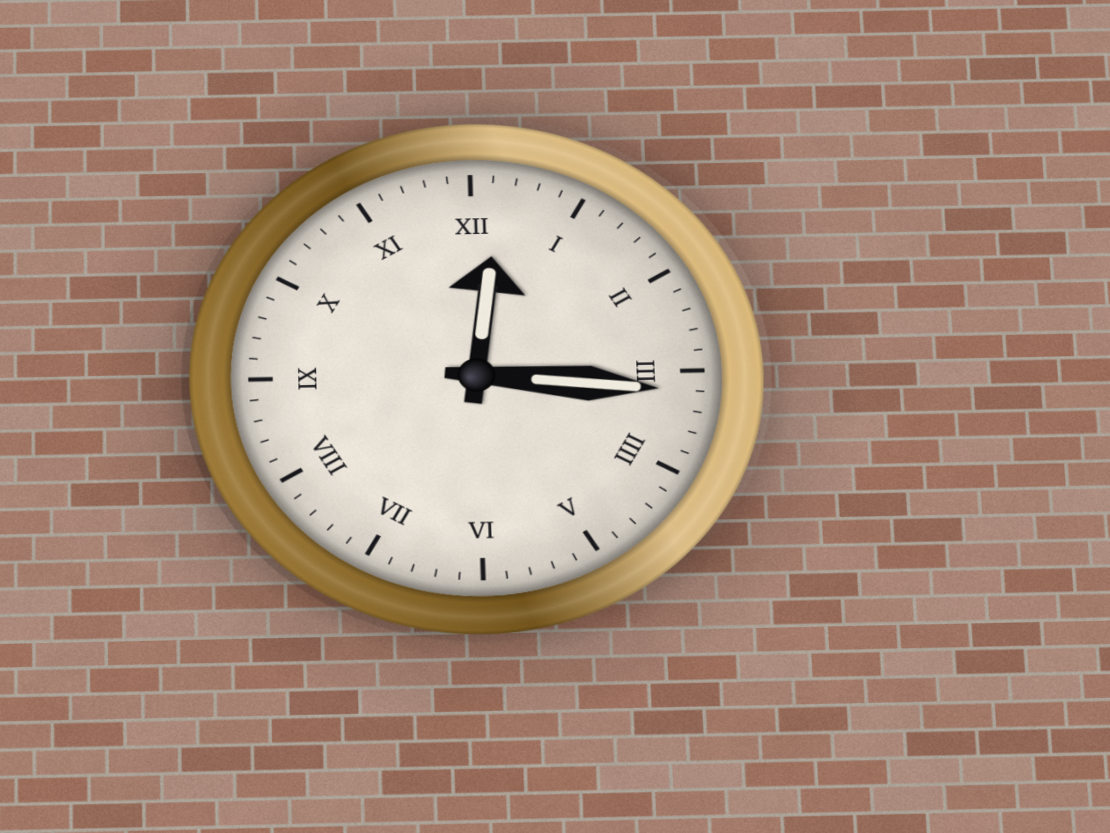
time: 12:16
